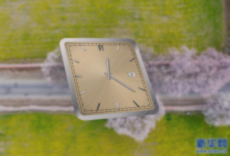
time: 12:22
